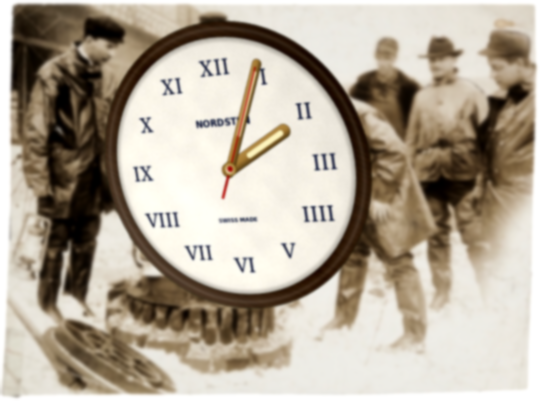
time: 2:04:04
